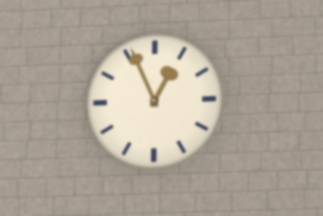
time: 12:56
